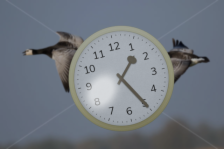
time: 1:25
